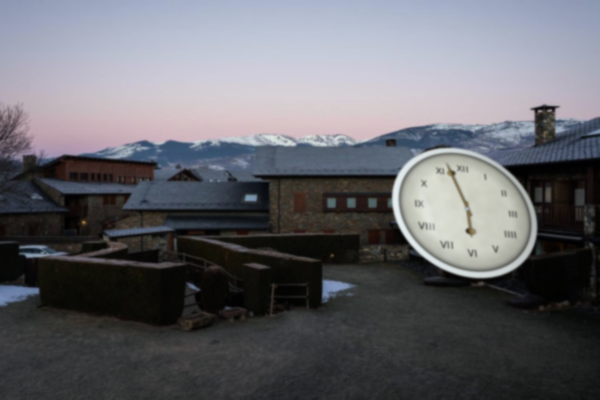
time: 5:57
